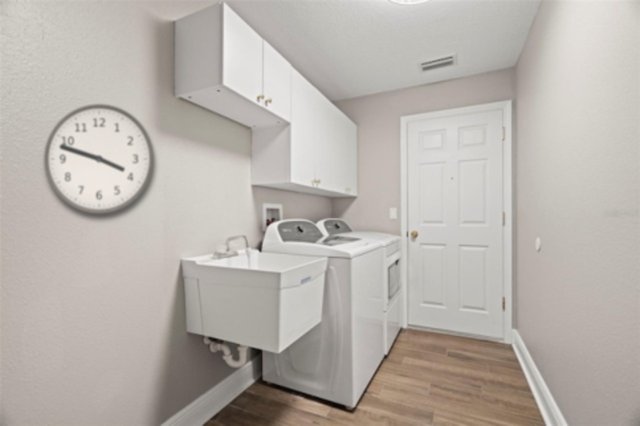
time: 3:48
